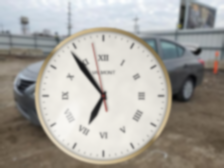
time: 6:53:58
